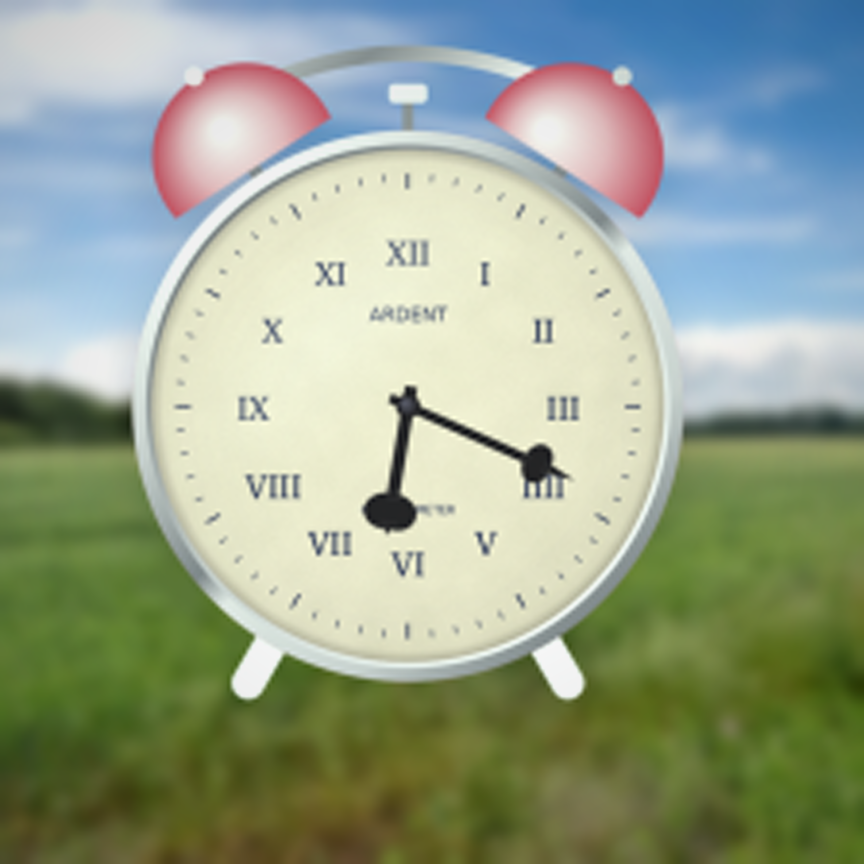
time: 6:19
